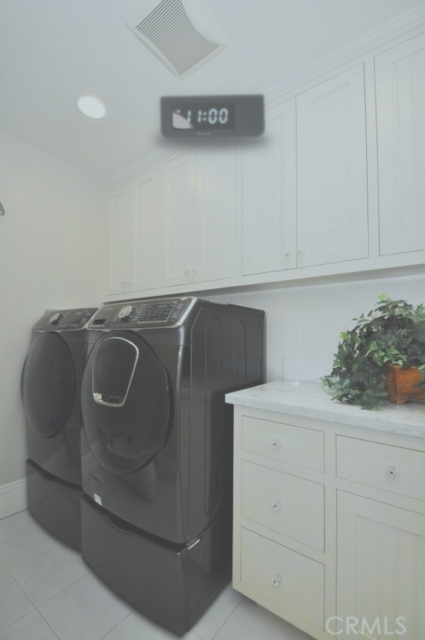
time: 11:00
